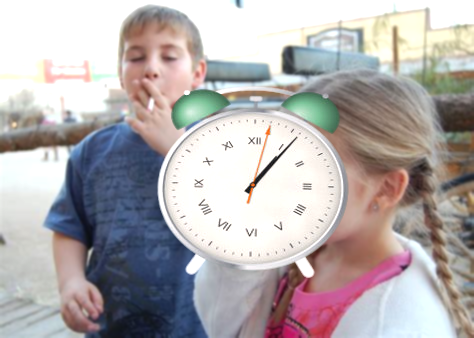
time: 1:06:02
